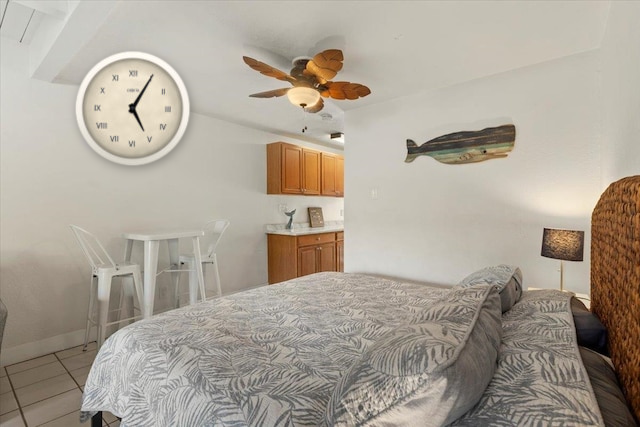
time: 5:05
